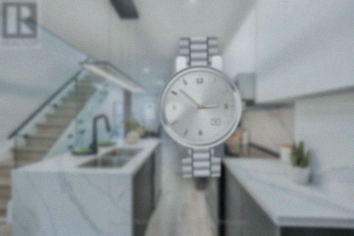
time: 2:52
